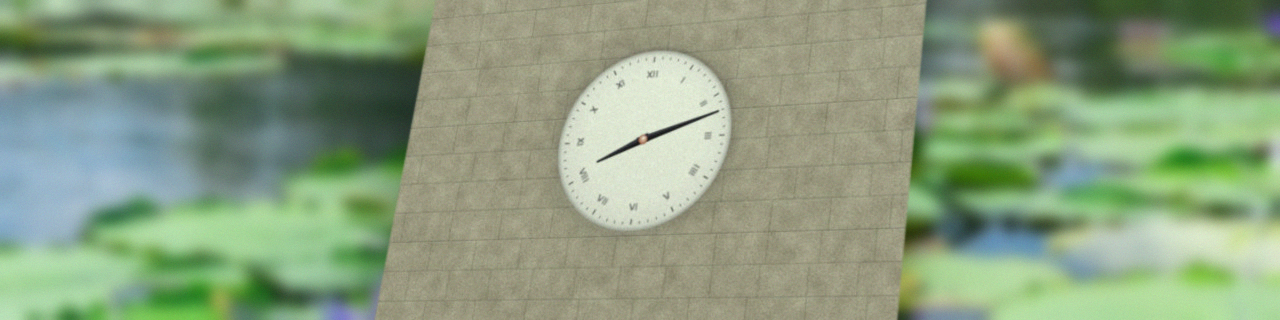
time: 8:12
